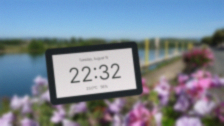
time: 22:32
